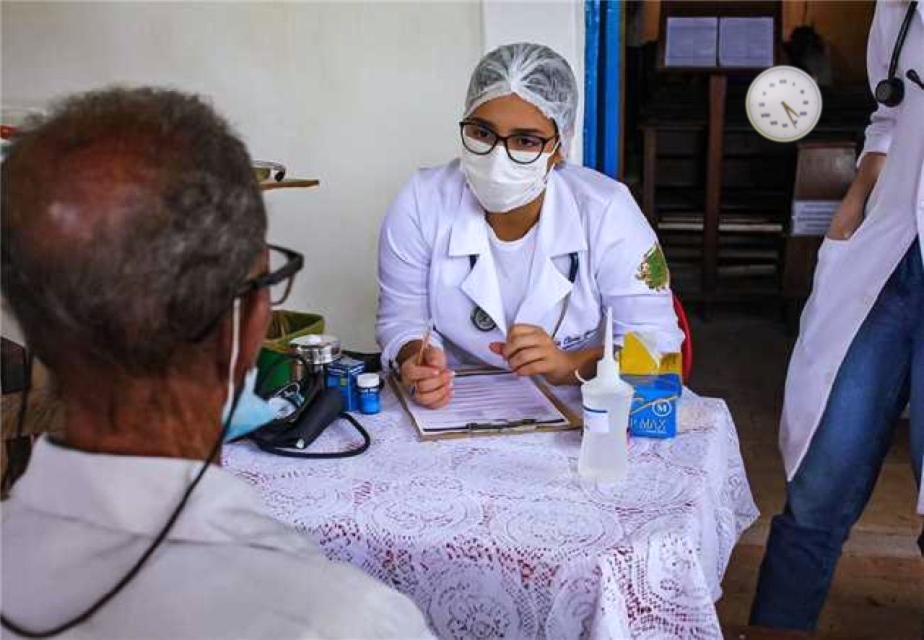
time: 4:26
